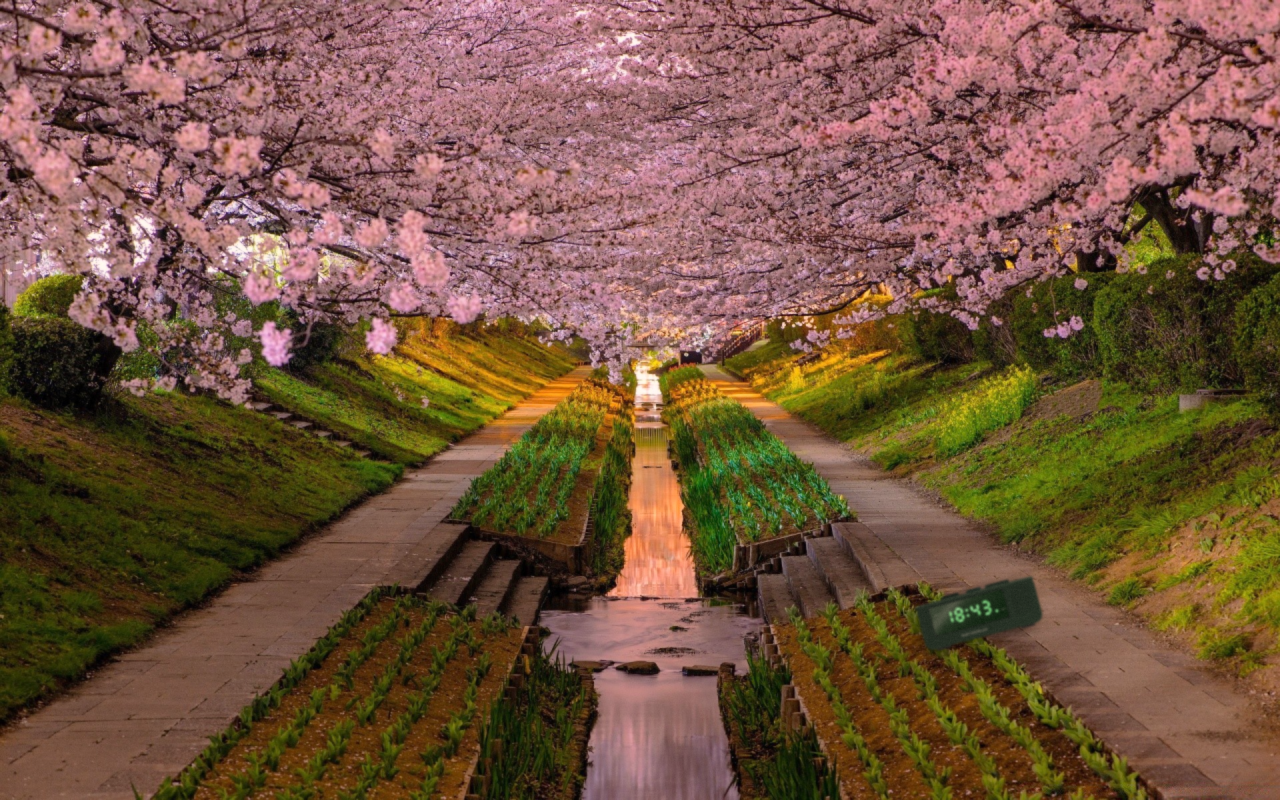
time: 18:43
